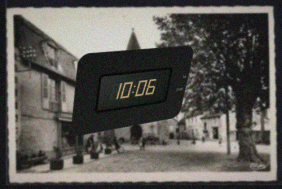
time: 10:06
